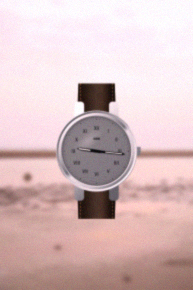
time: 9:16
